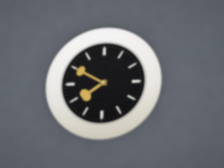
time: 7:50
